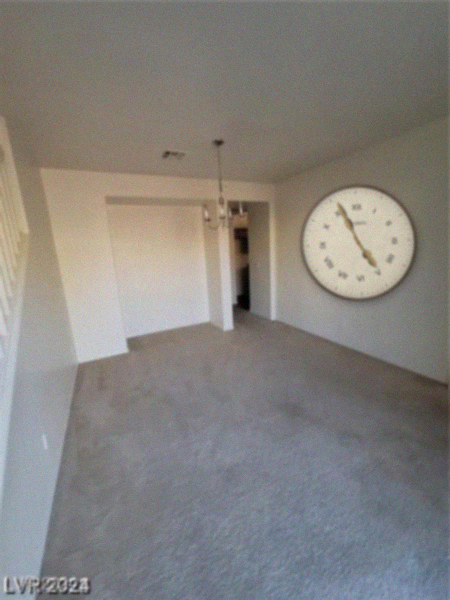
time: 4:56
